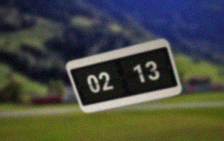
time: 2:13
